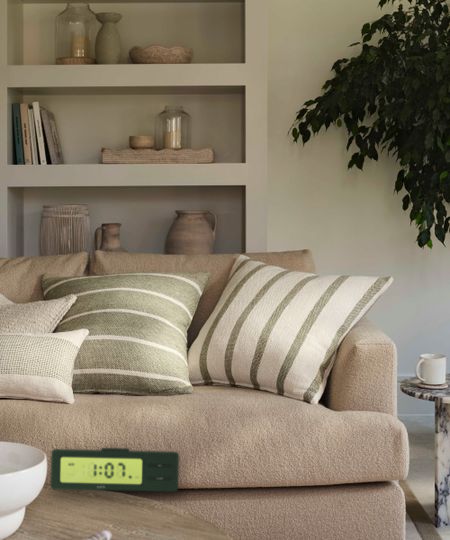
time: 1:07
